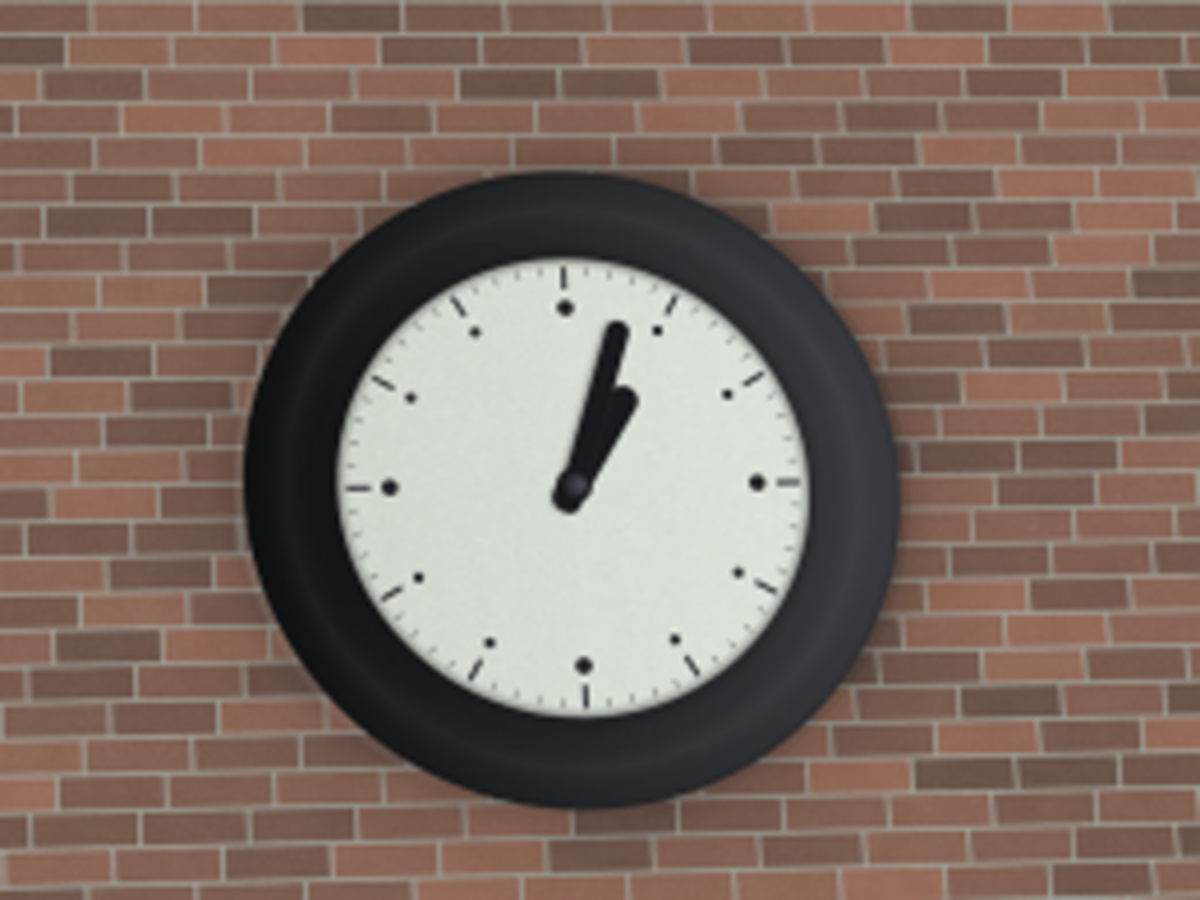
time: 1:03
